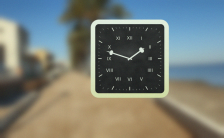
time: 1:48
